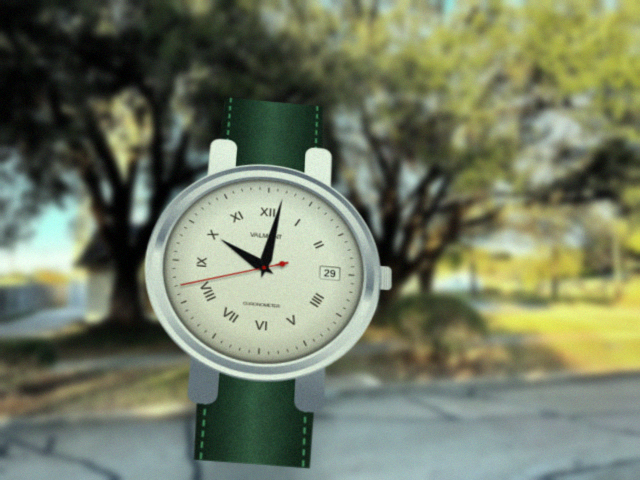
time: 10:01:42
